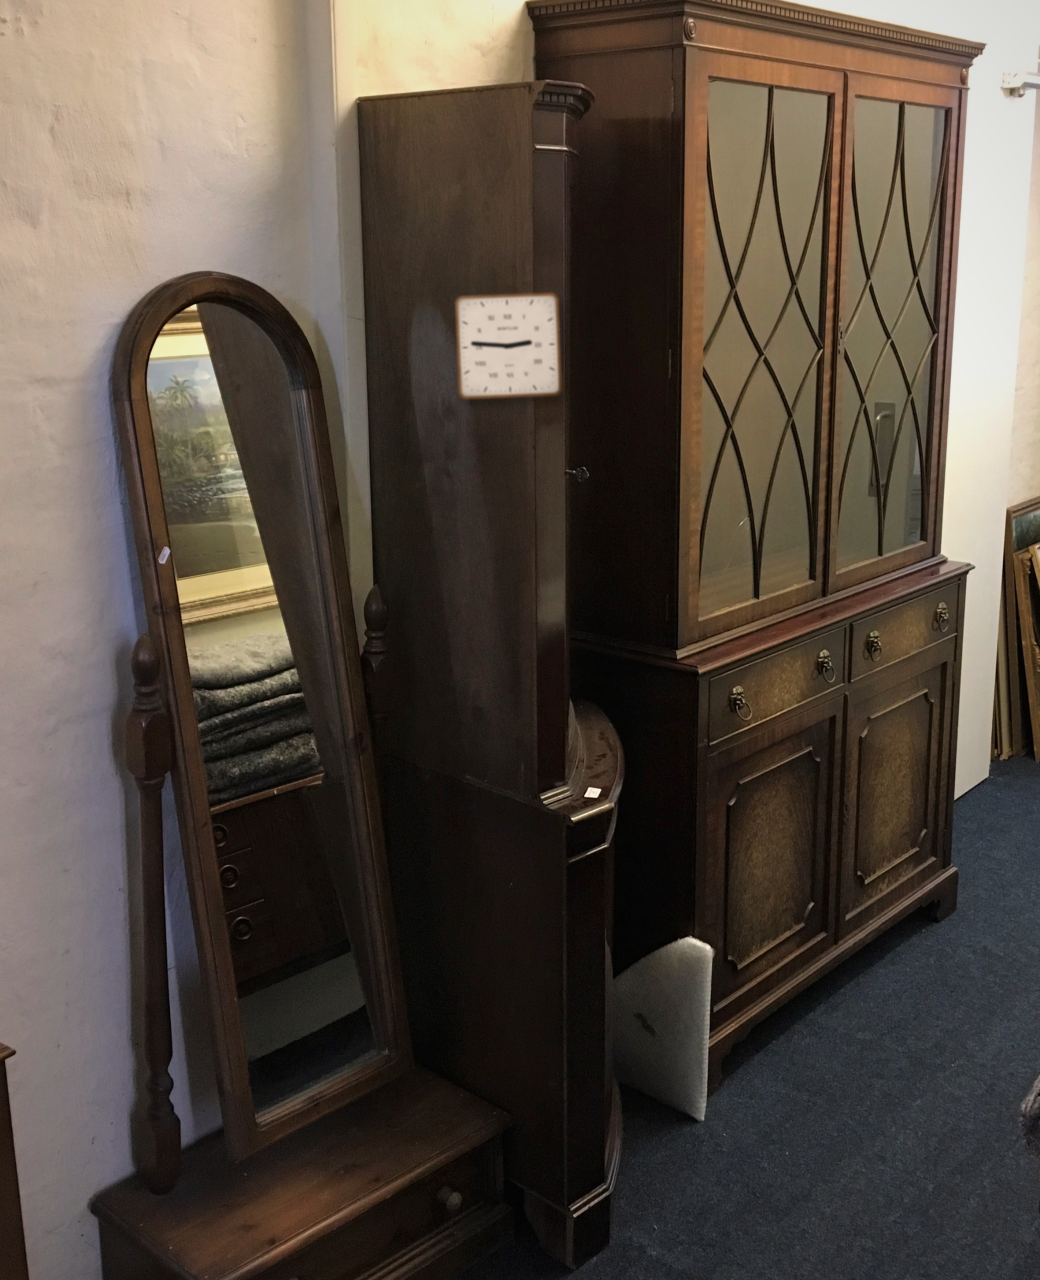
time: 2:46
